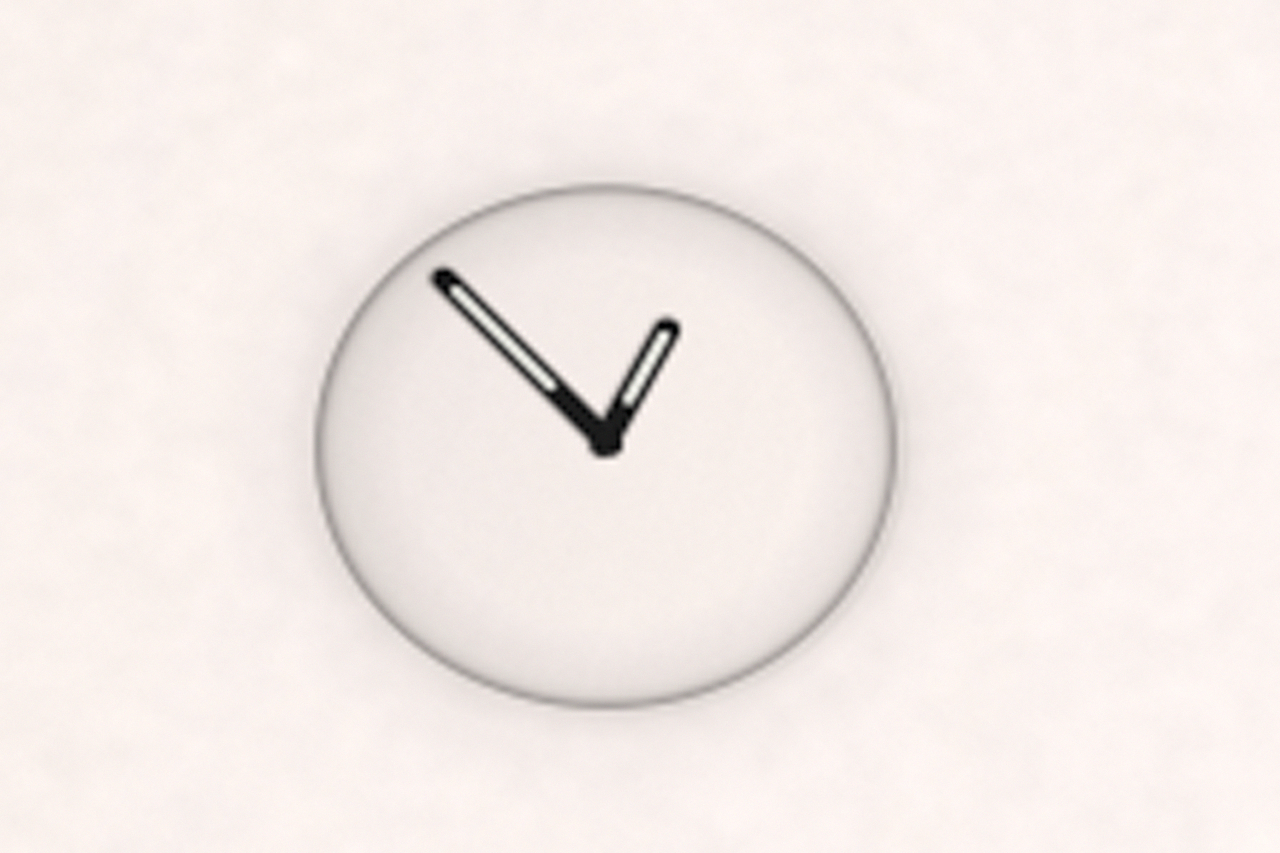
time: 12:53
